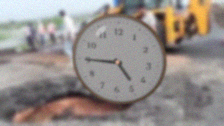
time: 4:45
